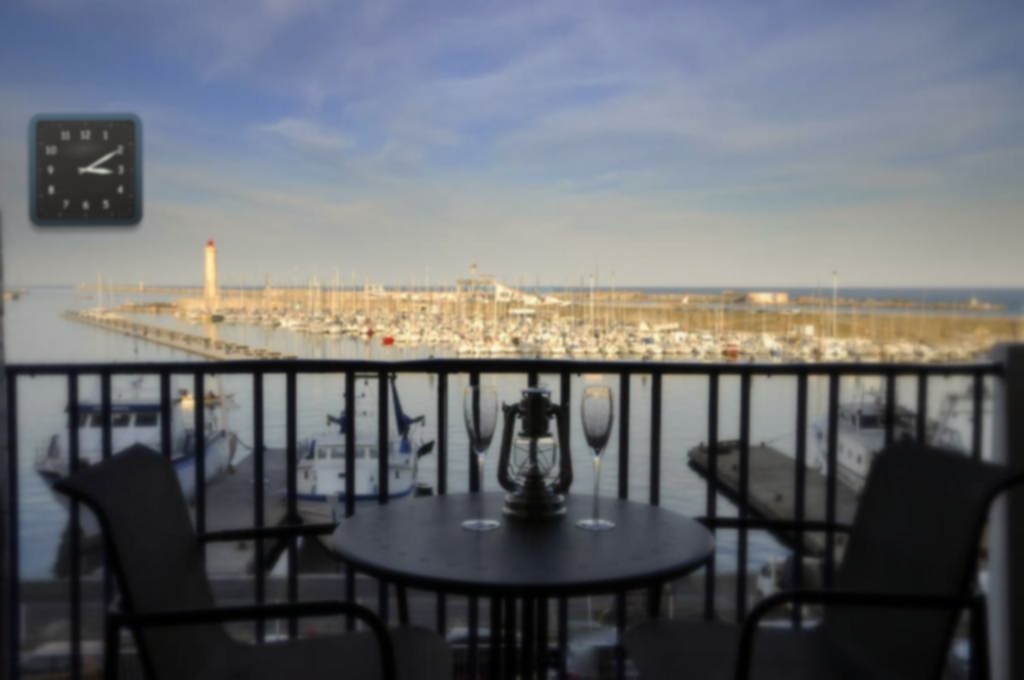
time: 3:10
